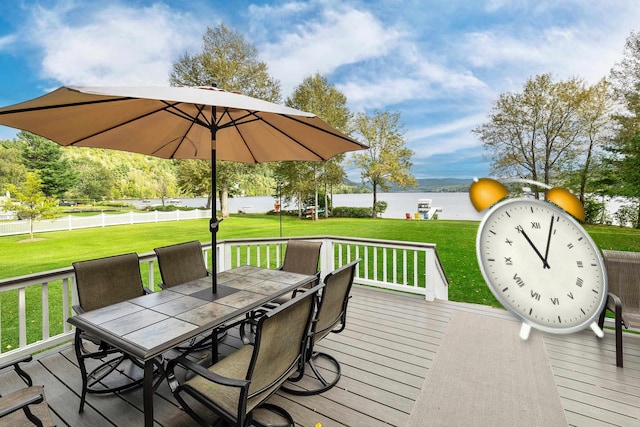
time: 11:04
